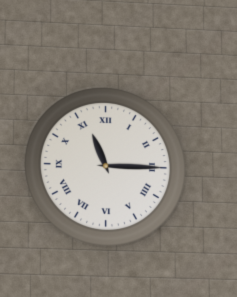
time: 11:15
